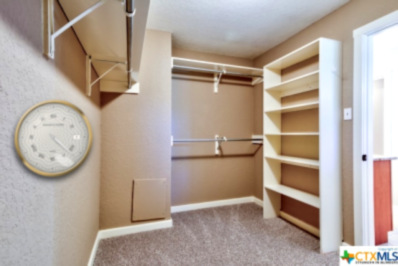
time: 4:22
